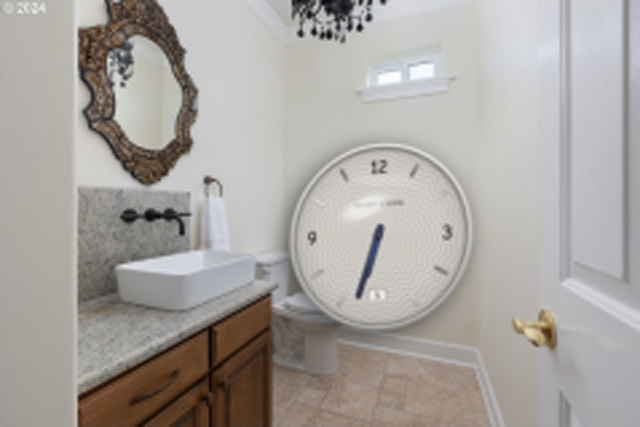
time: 6:33
